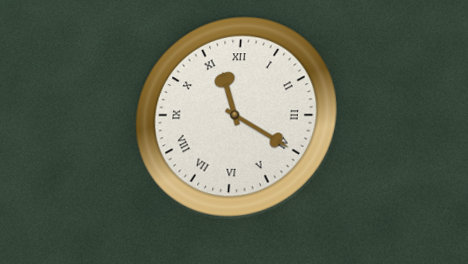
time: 11:20
